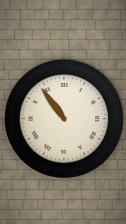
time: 10:54
